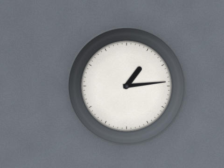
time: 1:14
